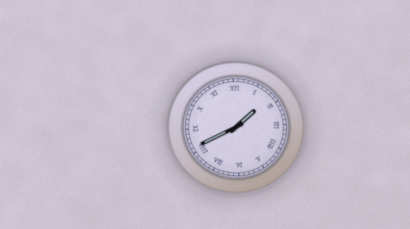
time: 1:41
